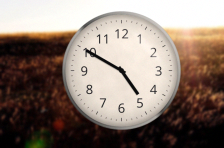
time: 4:50
